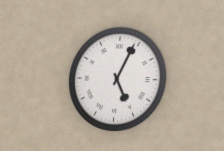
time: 5:04
